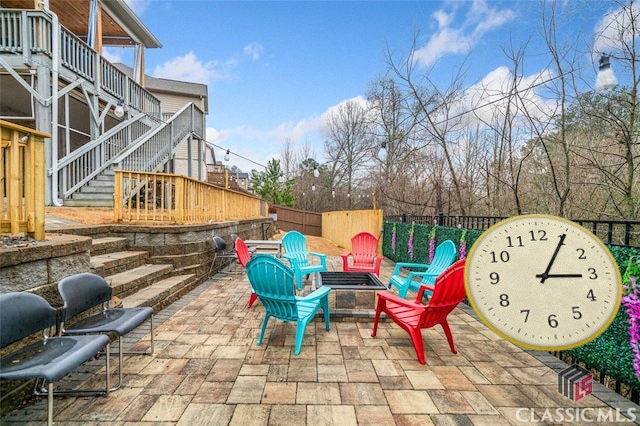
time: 3:05
